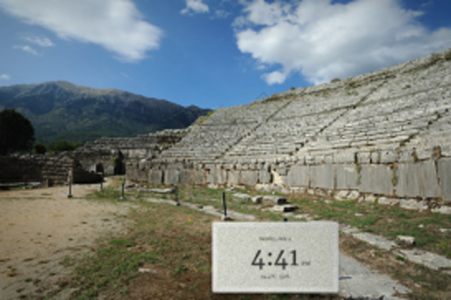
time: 4:41
